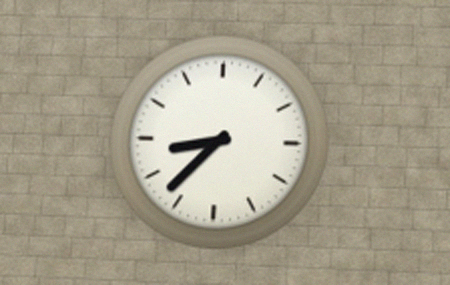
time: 8:37
